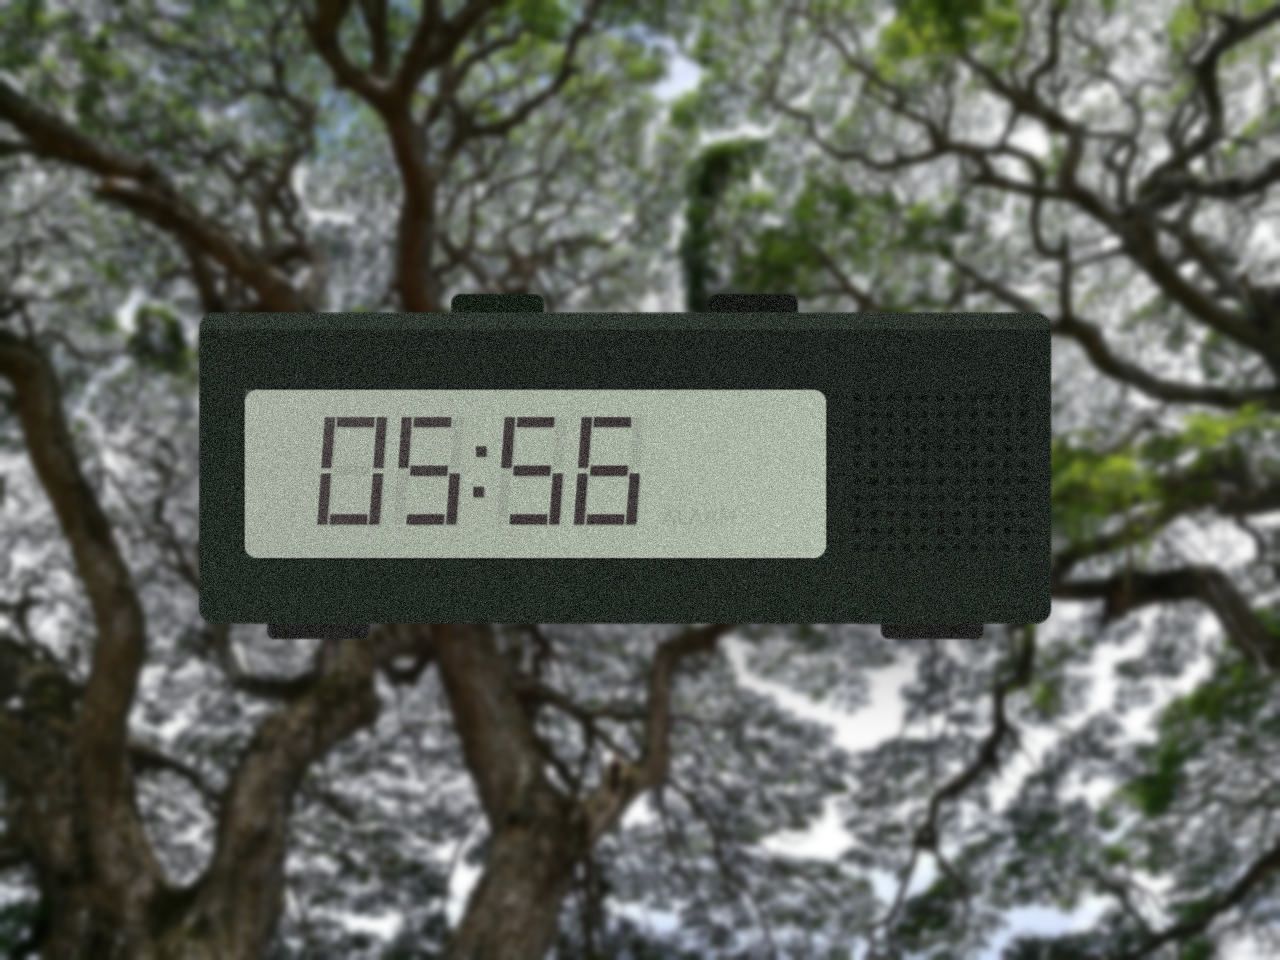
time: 5:56
